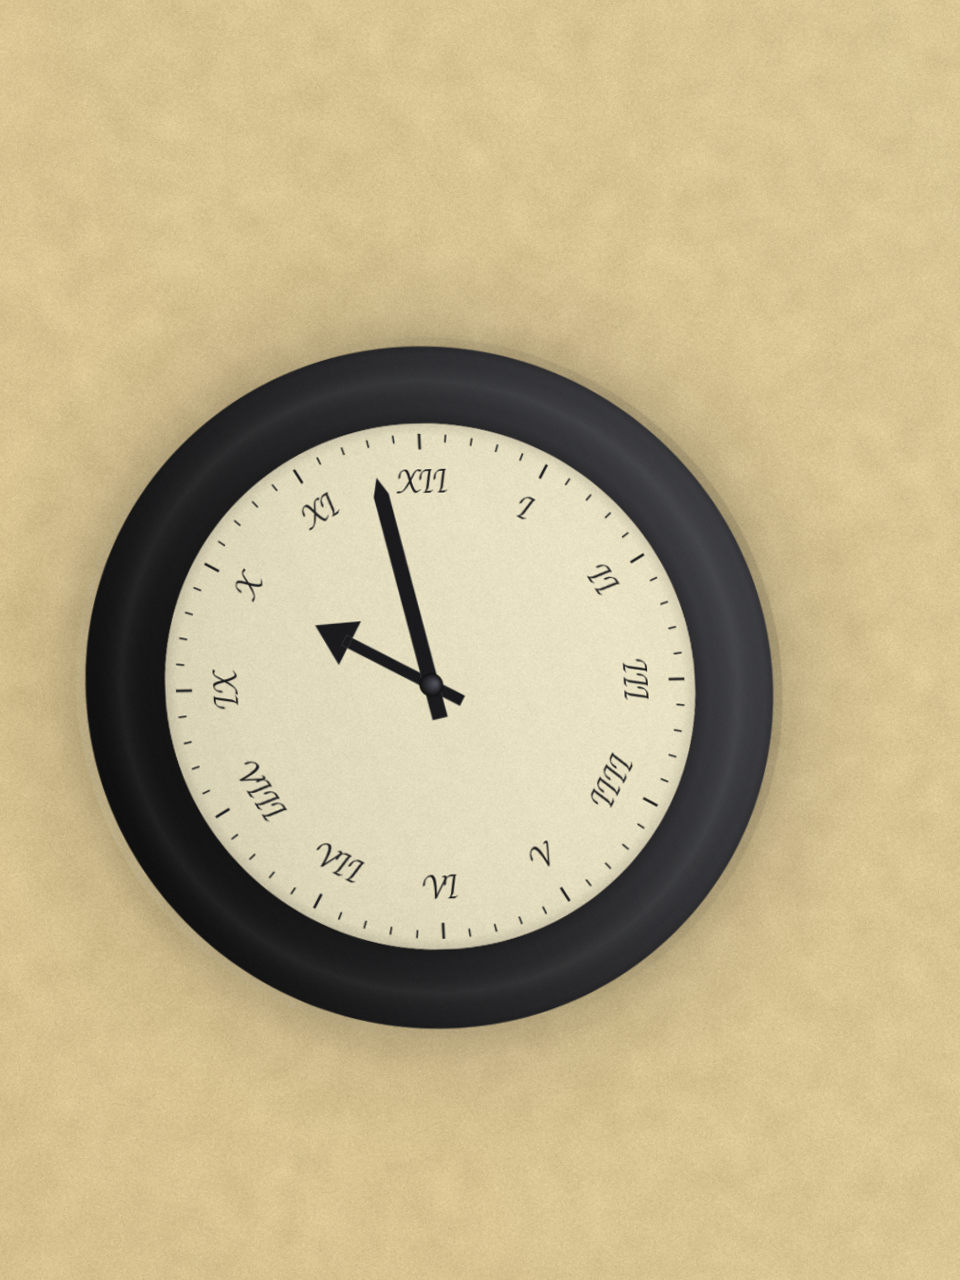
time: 9:58
